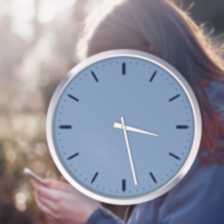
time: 3:28
